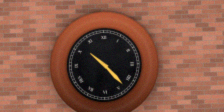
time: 10:23
